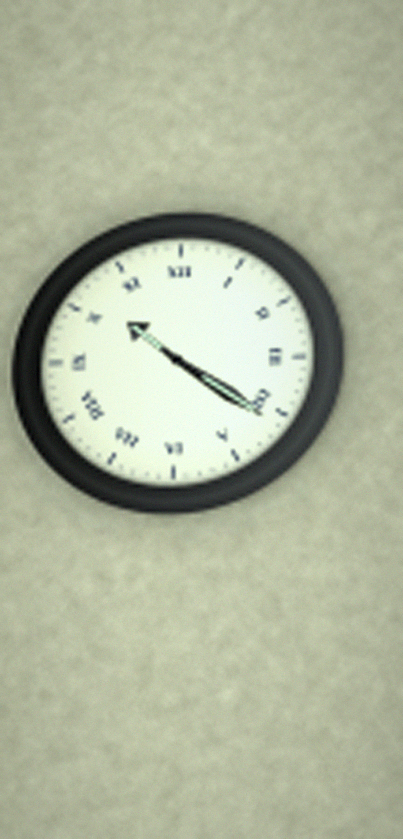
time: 10:21
